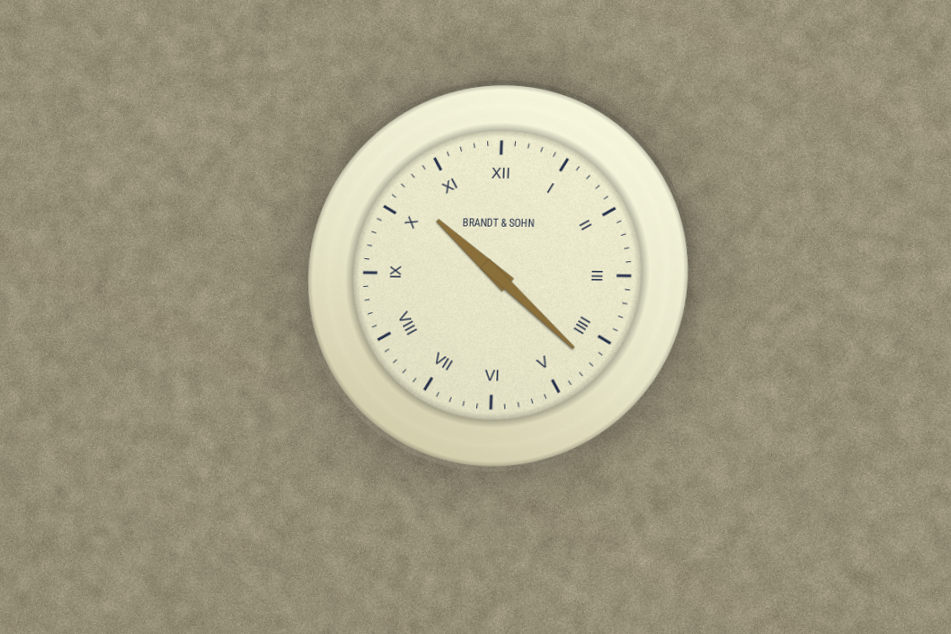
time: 10:22
